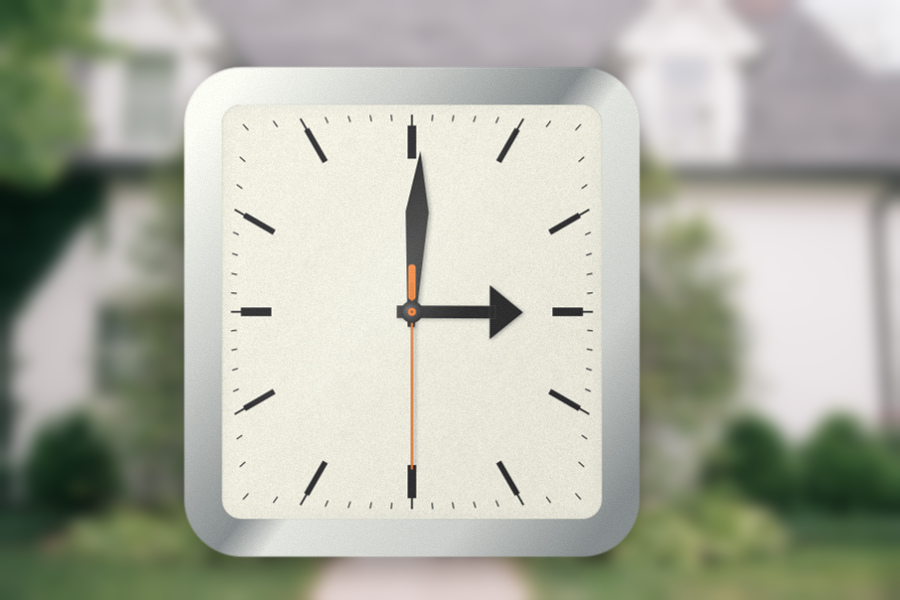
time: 3:00:30
